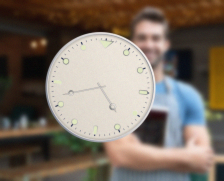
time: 4:42
